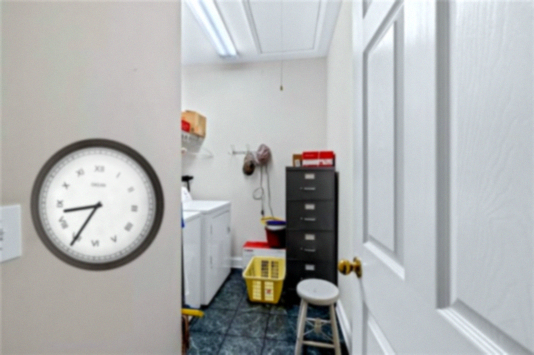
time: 8:35
